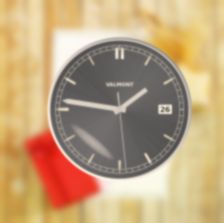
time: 1:46:29
